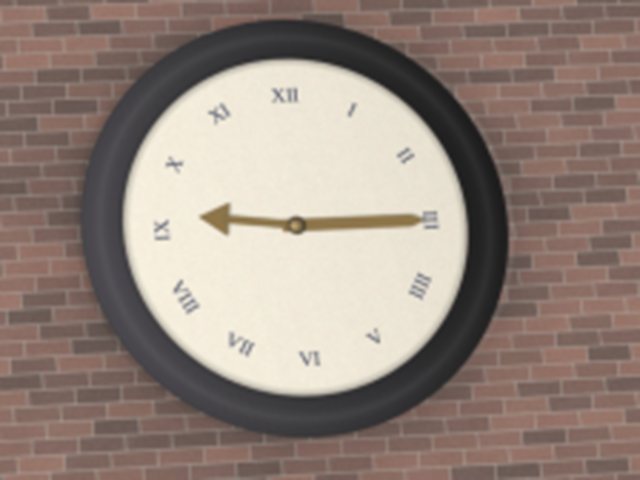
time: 9:15
